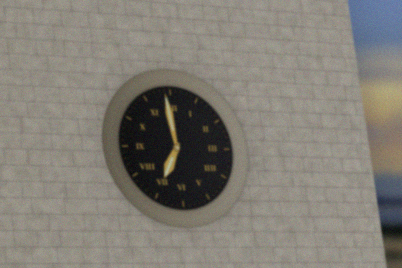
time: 6:59
